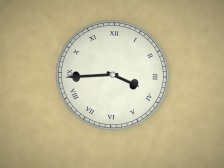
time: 3:44
